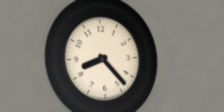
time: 8:23
